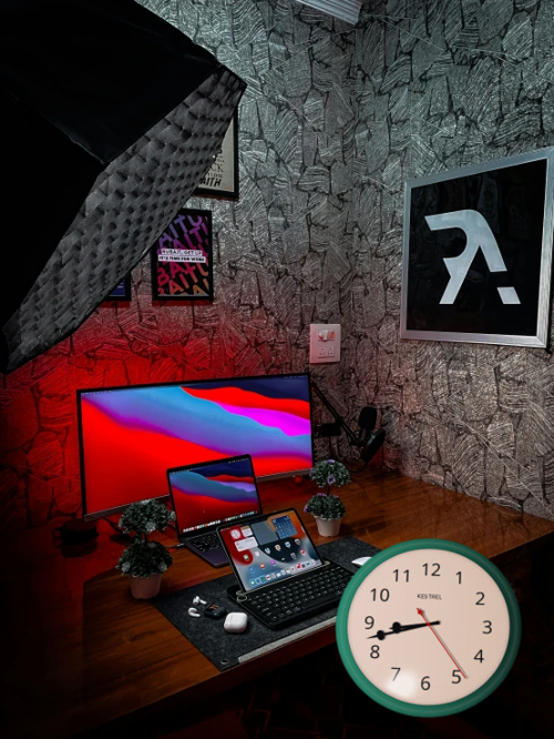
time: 8:42:24
